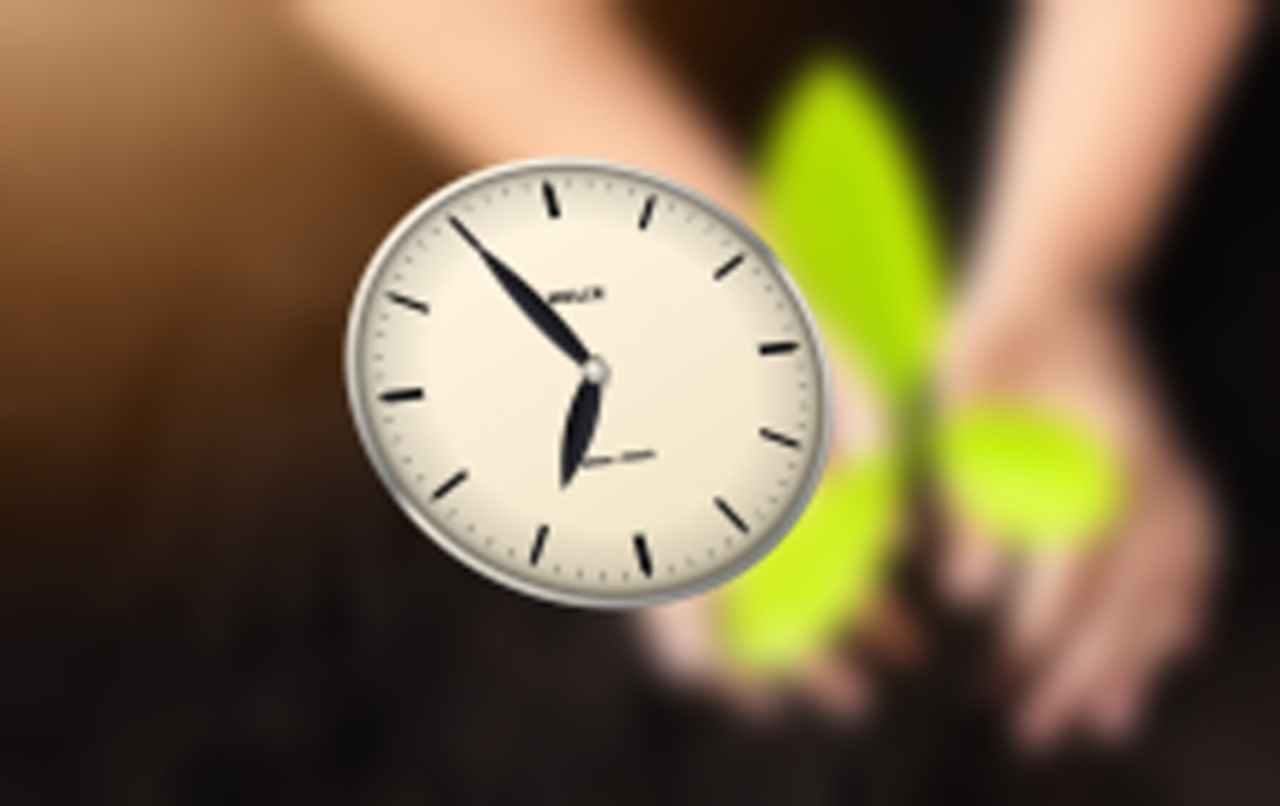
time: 6:55
